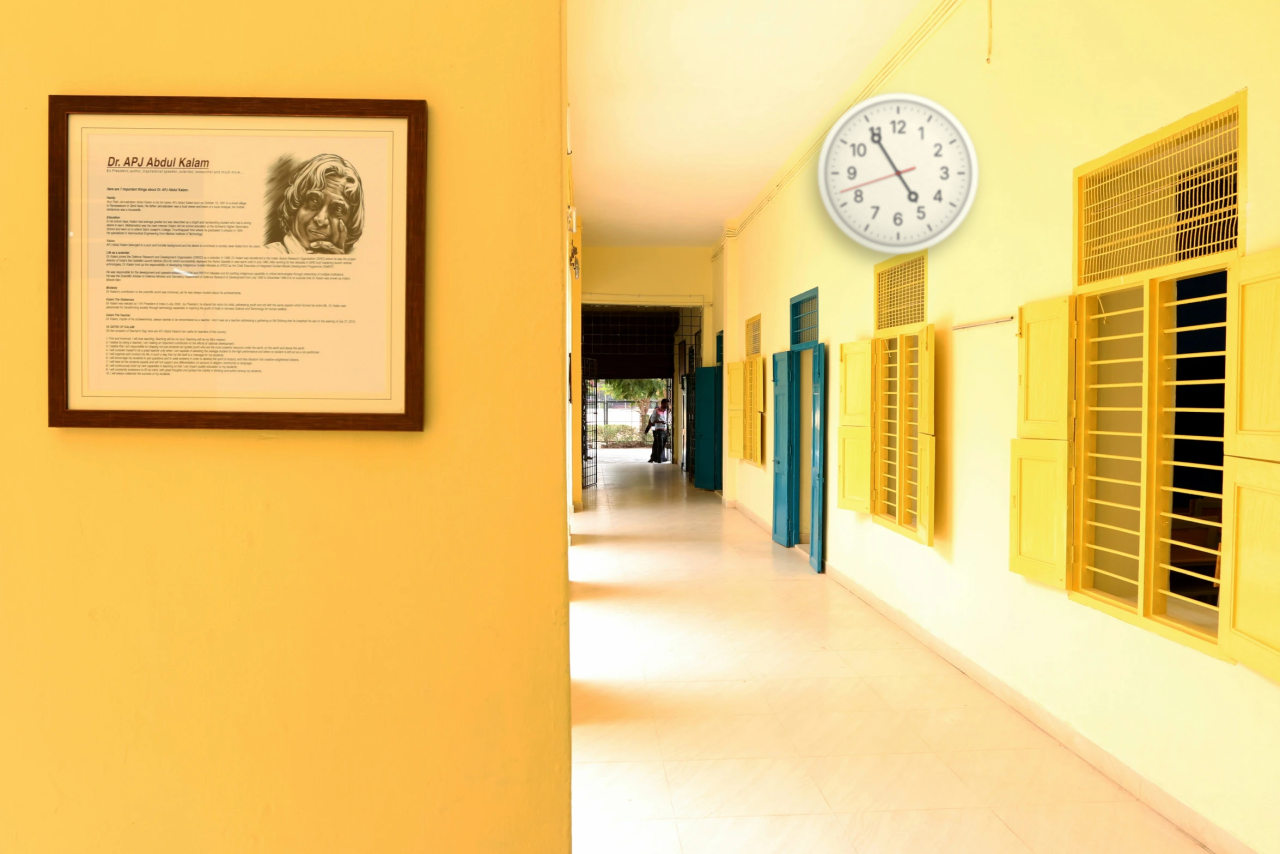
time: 4:54:42
